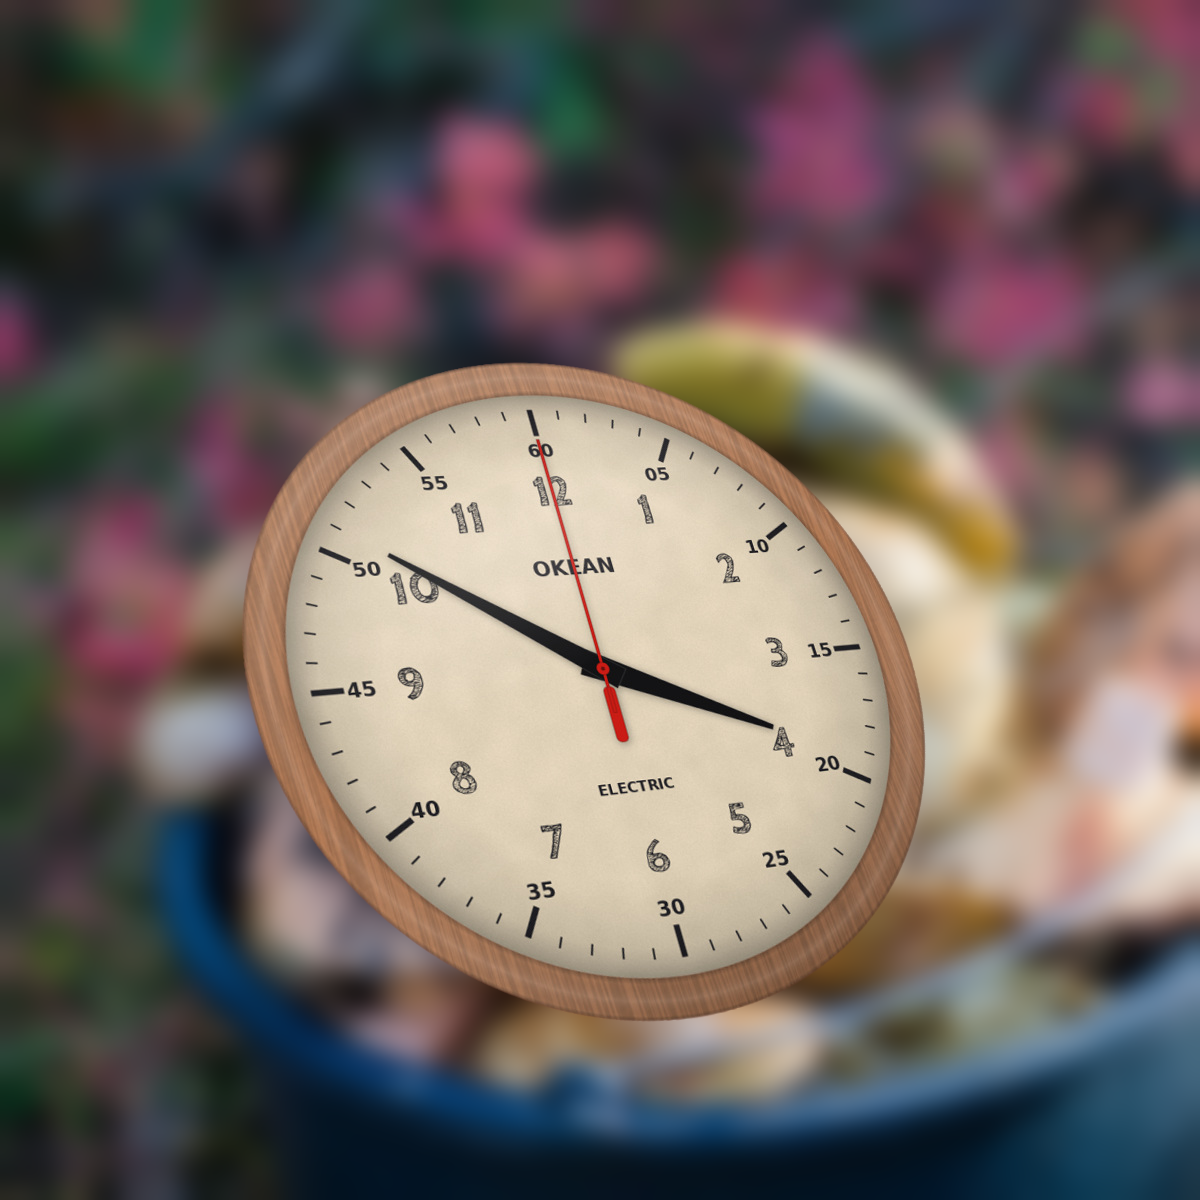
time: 3:51:00
